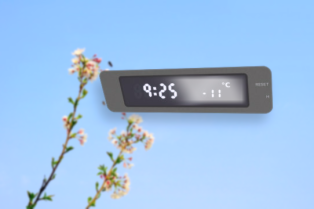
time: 9:25
